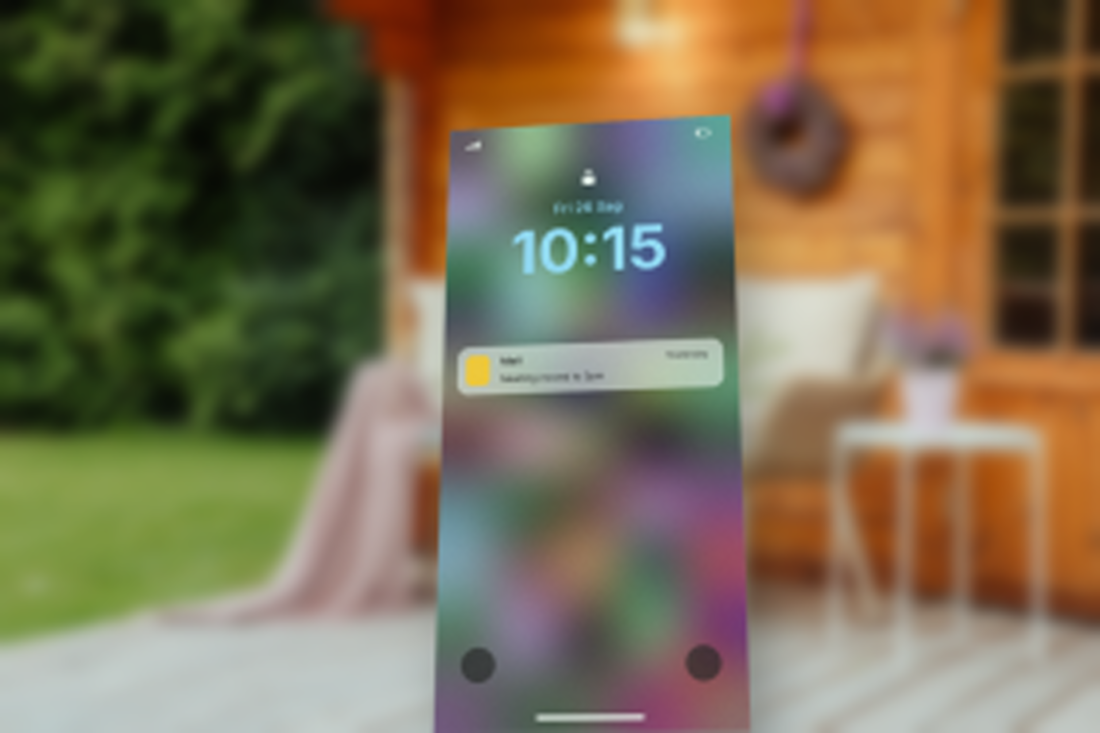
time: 10:15
